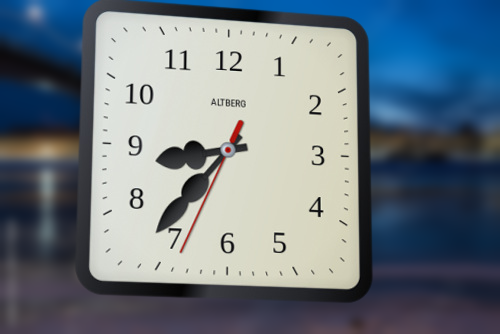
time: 8:36:34
